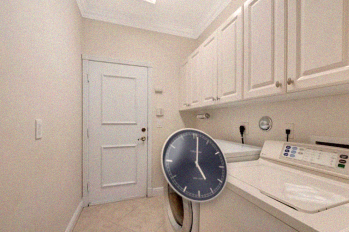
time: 5:01
